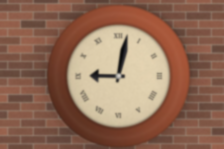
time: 9:02
